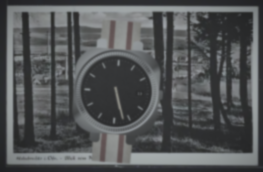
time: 5:27
